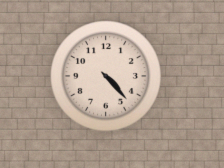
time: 4:23
